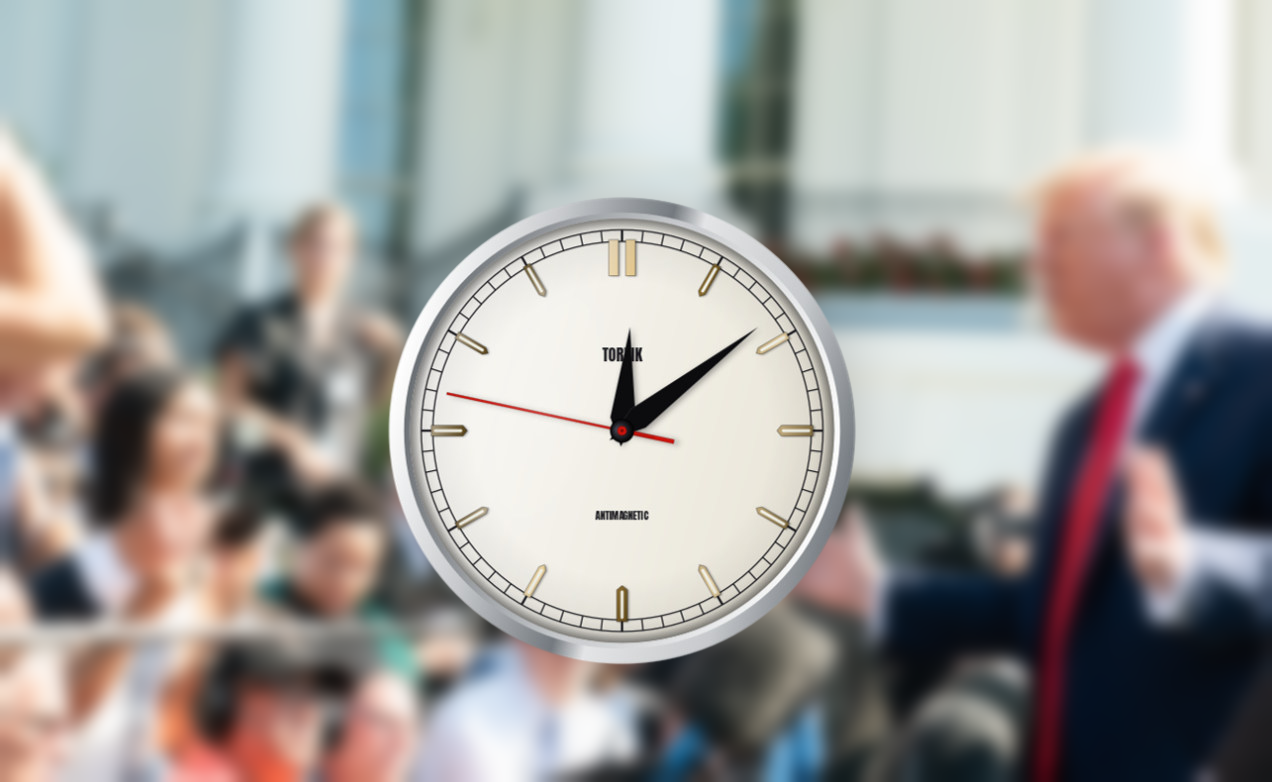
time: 12:08:47
